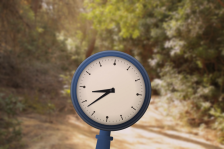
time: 8:38
